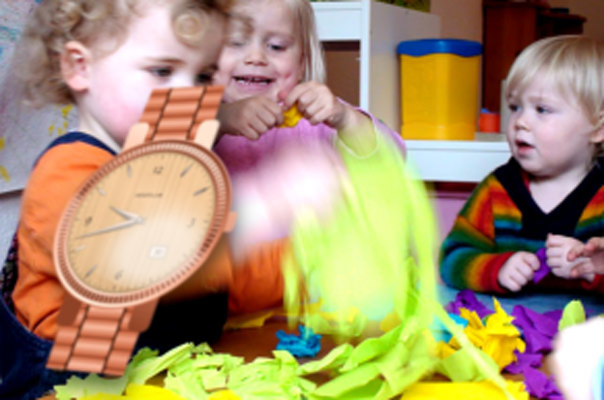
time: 9:42
